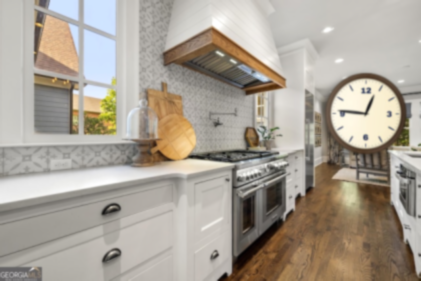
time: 12:46
